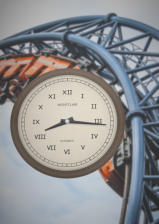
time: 8:16
